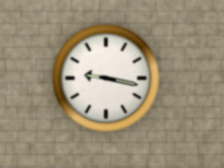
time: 9:17
